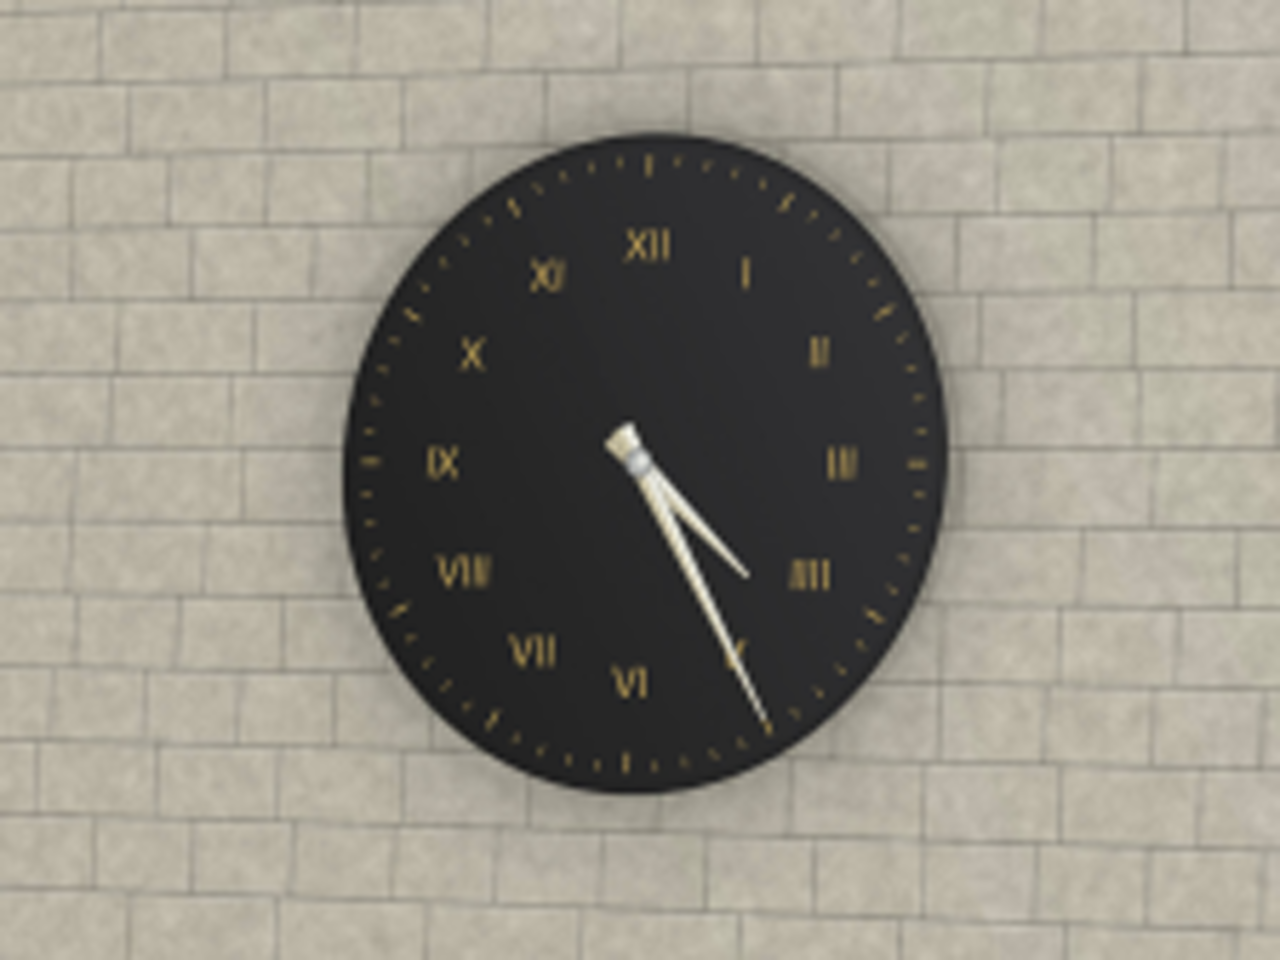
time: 4:25
